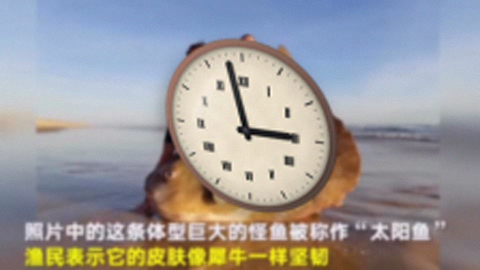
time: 2:58
